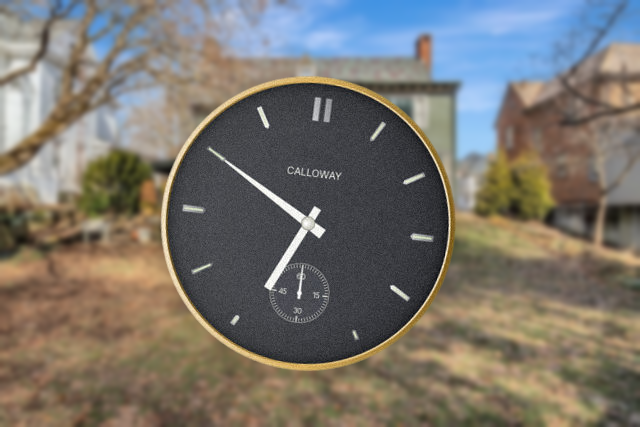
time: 6:50
